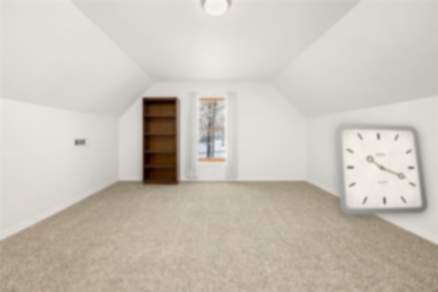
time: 10:19
